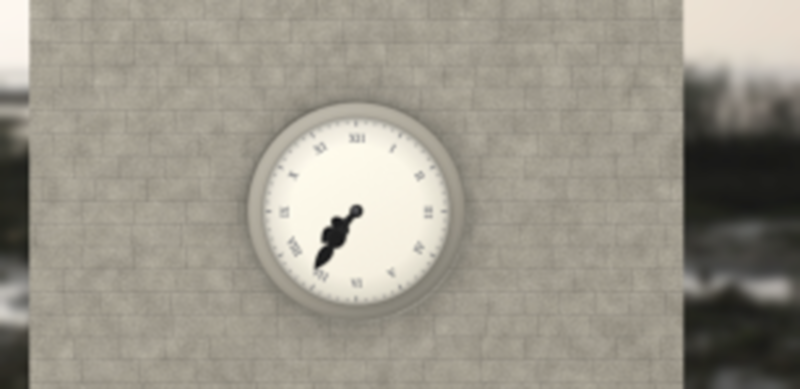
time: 7:36
